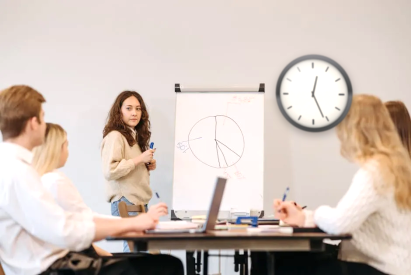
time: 12:26
